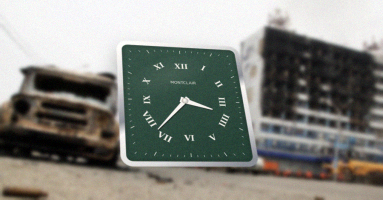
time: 3:37
